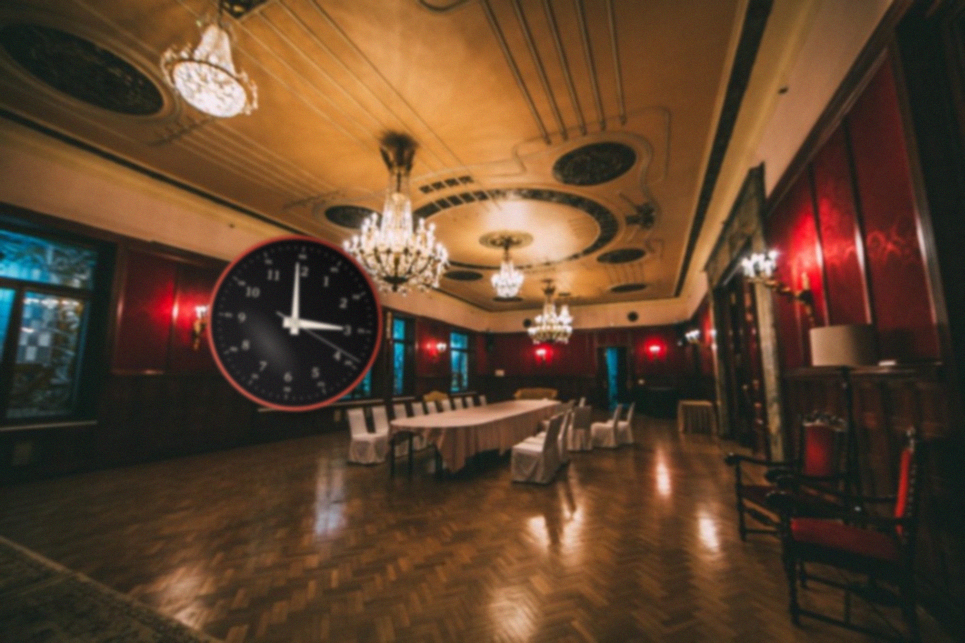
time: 2:59:19
